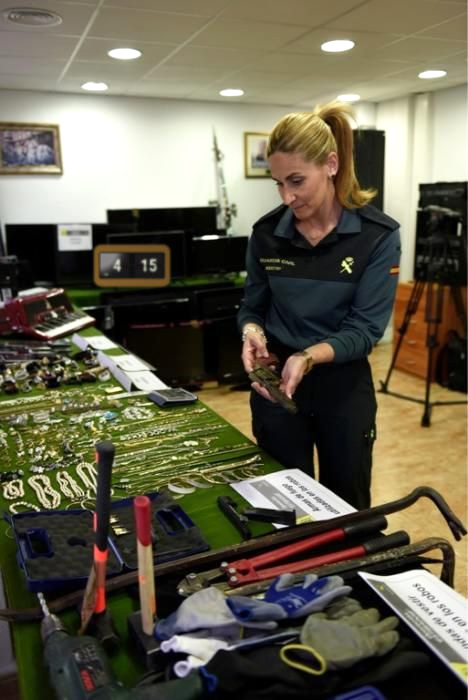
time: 4:15
